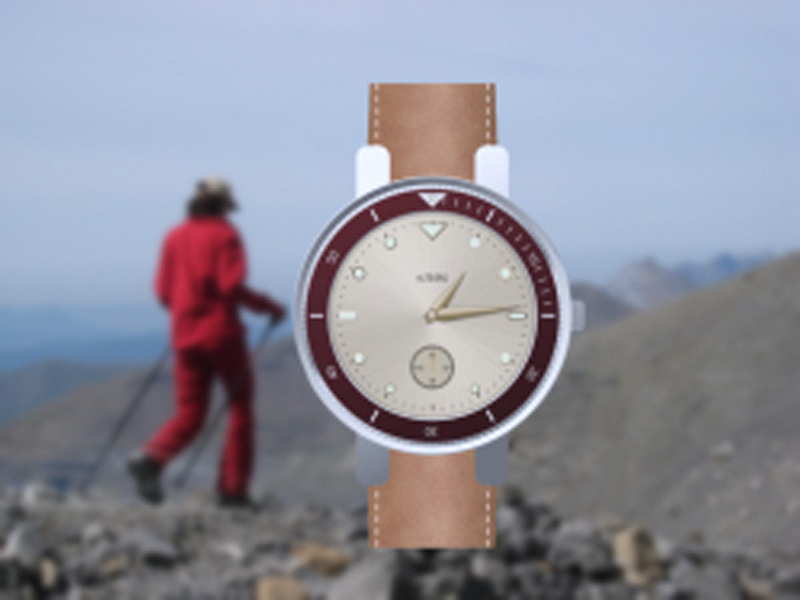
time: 1:14
